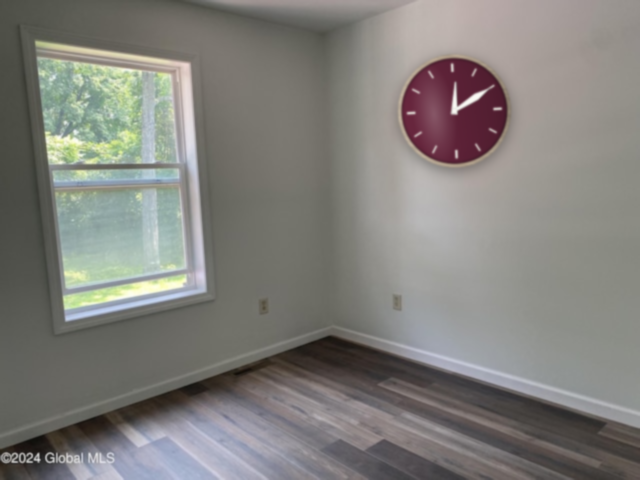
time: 12:10
